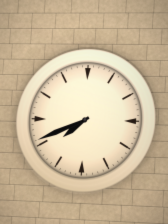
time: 7:41
